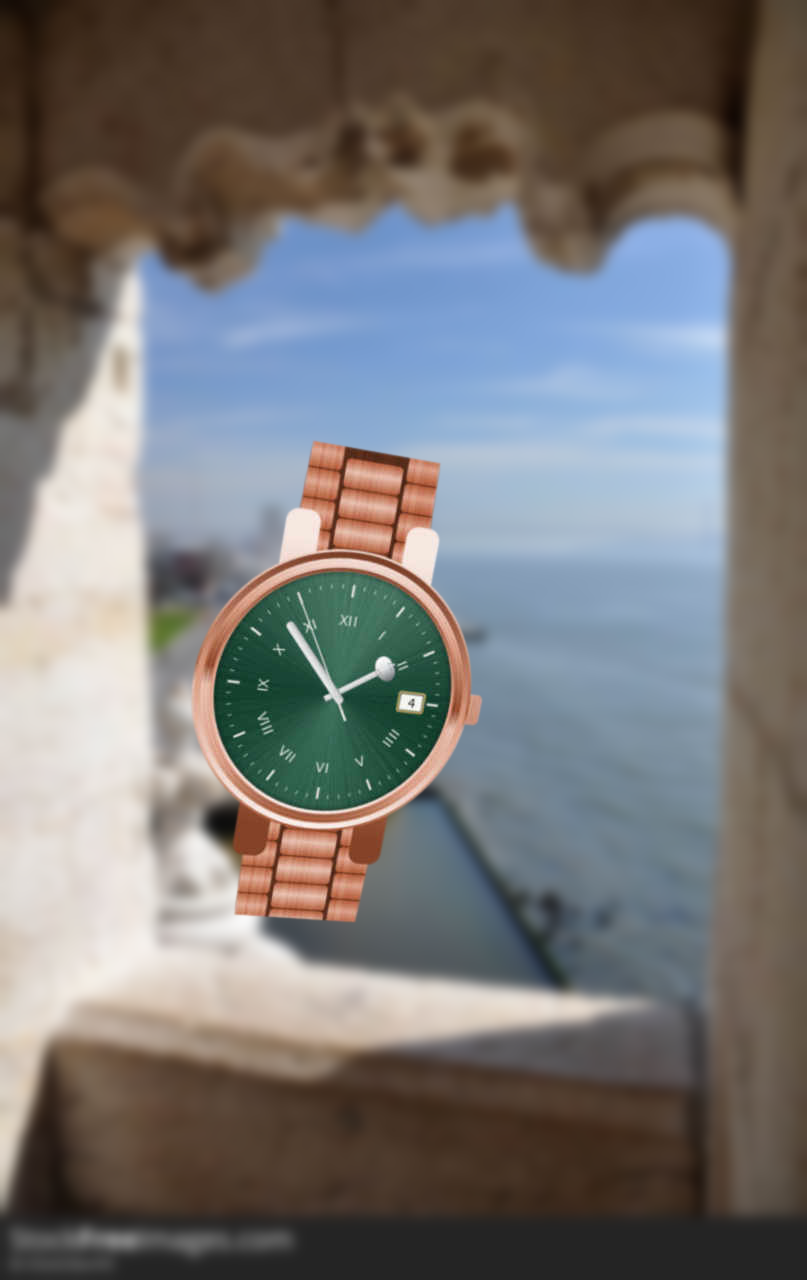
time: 1:52:55
